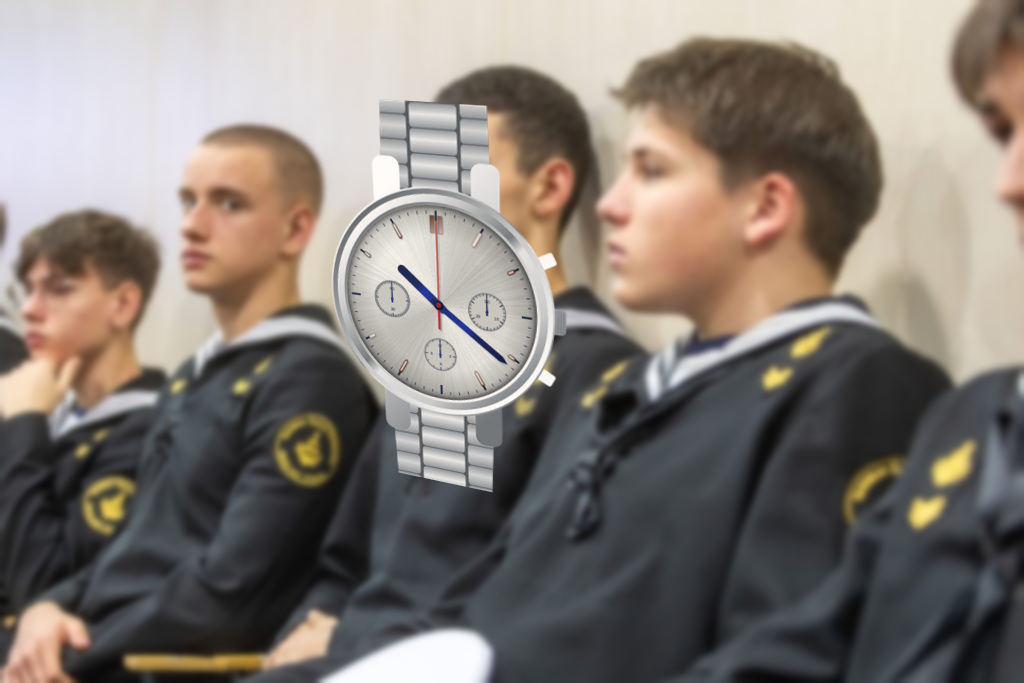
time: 10:21
